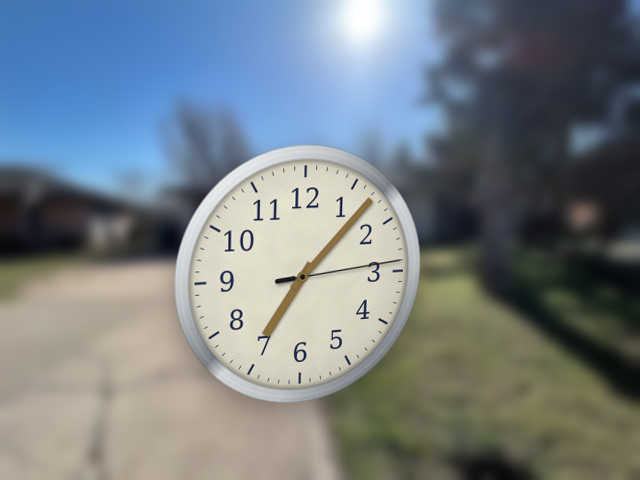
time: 7:07:14
